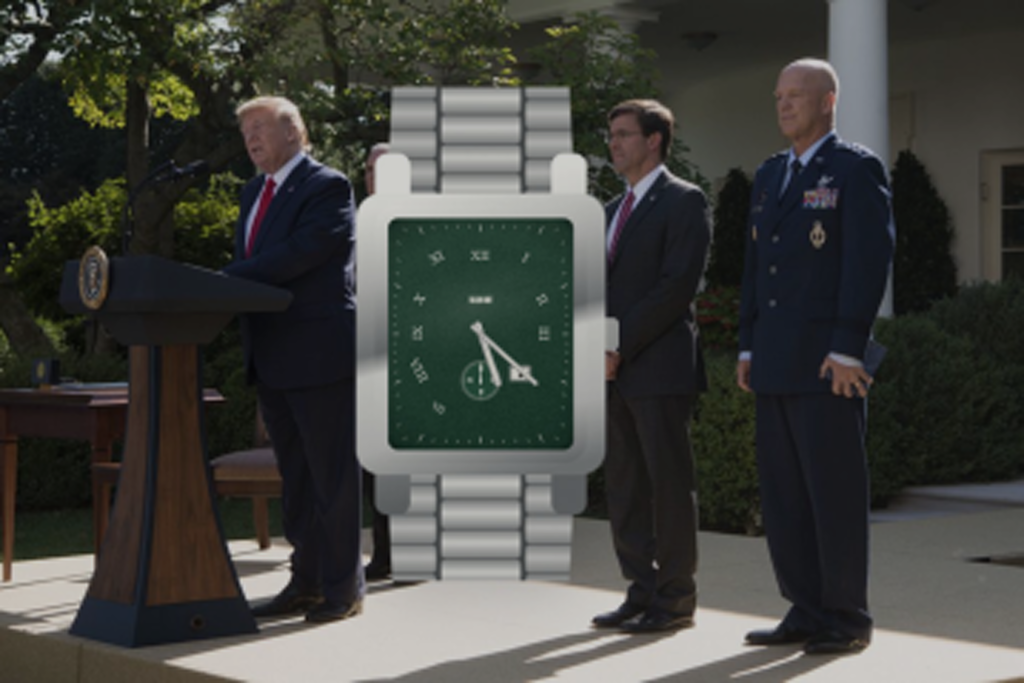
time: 5:22
